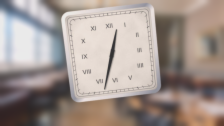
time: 12:33
